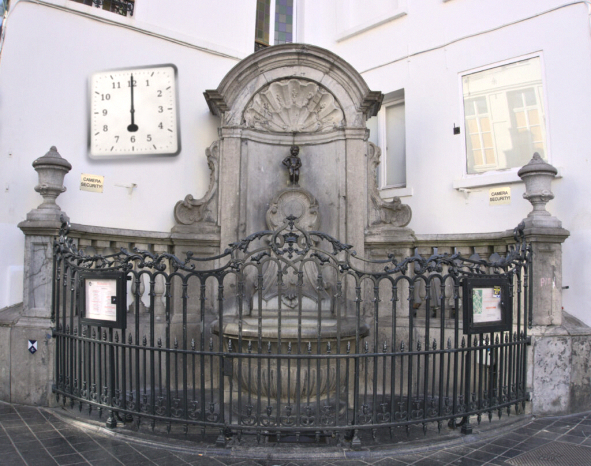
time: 6:00
